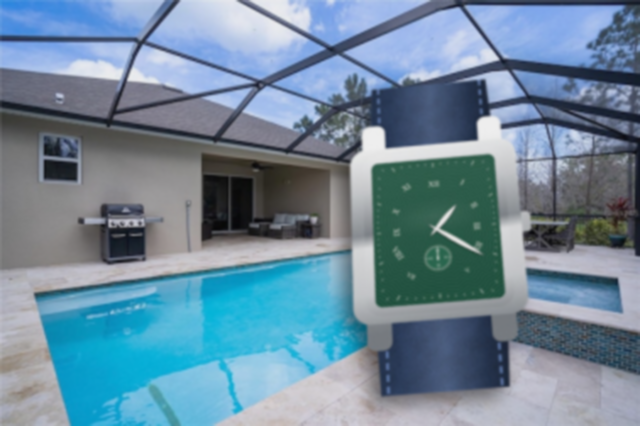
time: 1:21
